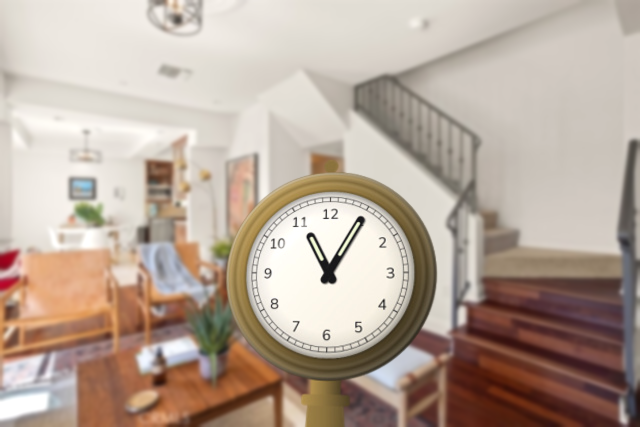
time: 11:05
